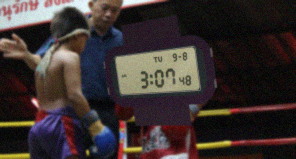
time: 3:07:48
